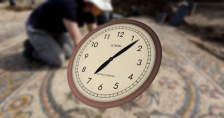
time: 7:07
